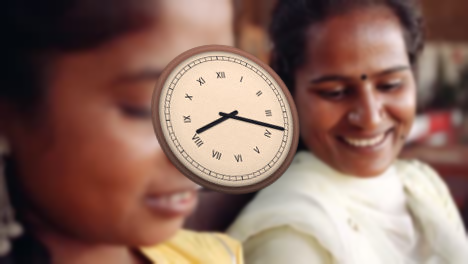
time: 8:18
